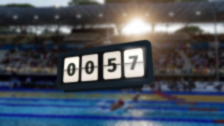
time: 0:57
